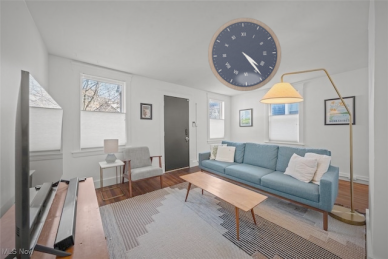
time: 4:24
